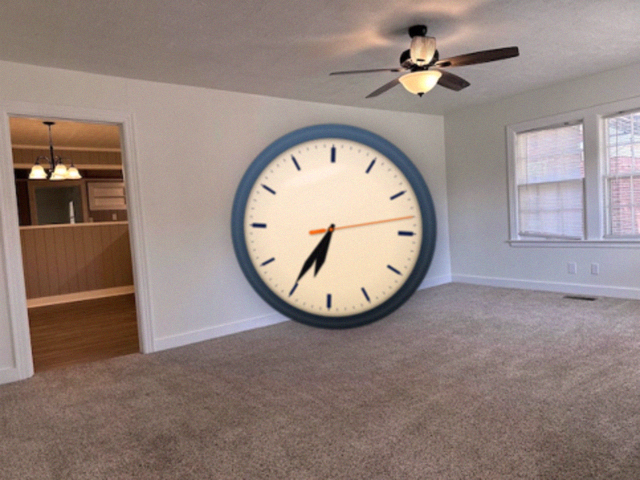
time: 6:35:13
